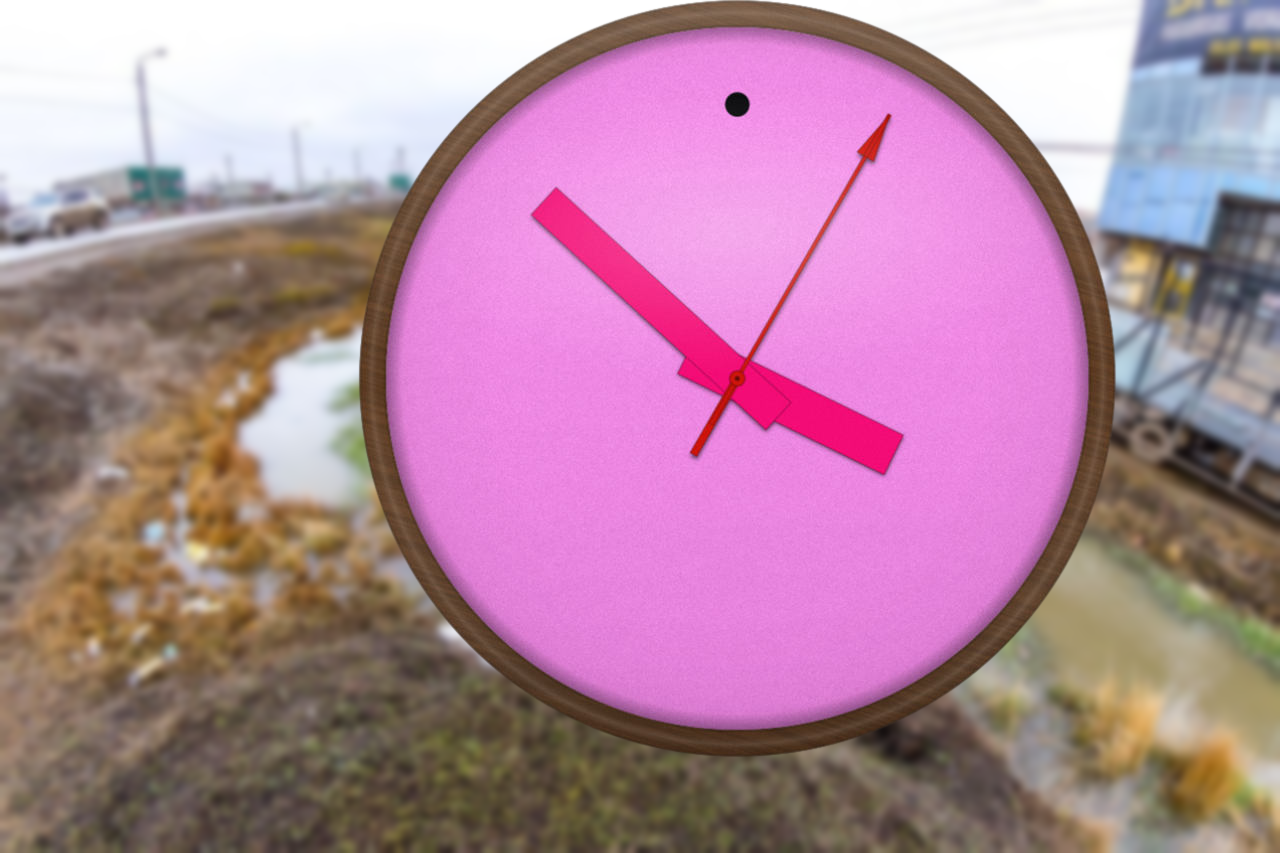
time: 3:52:05
